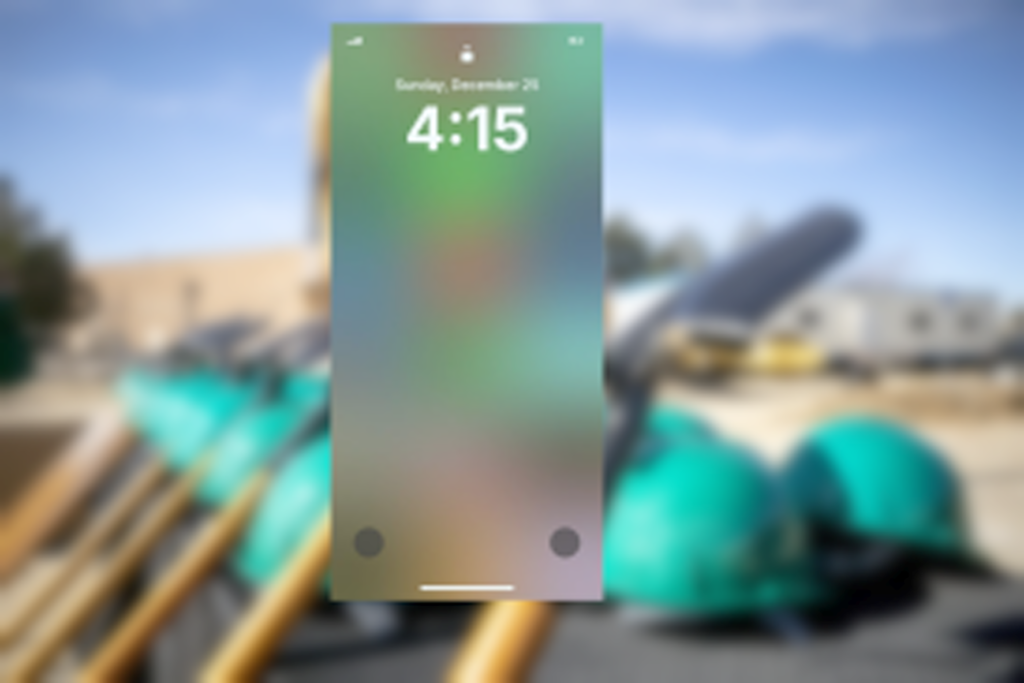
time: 4:15
